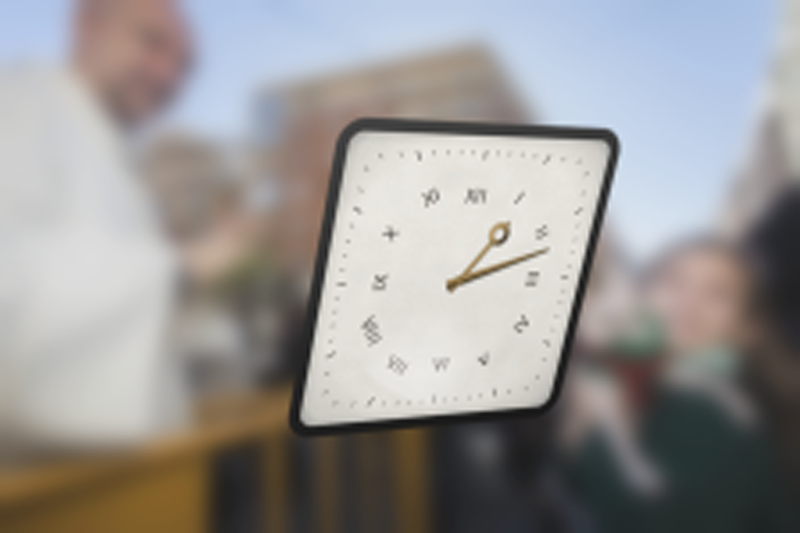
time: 1:12
